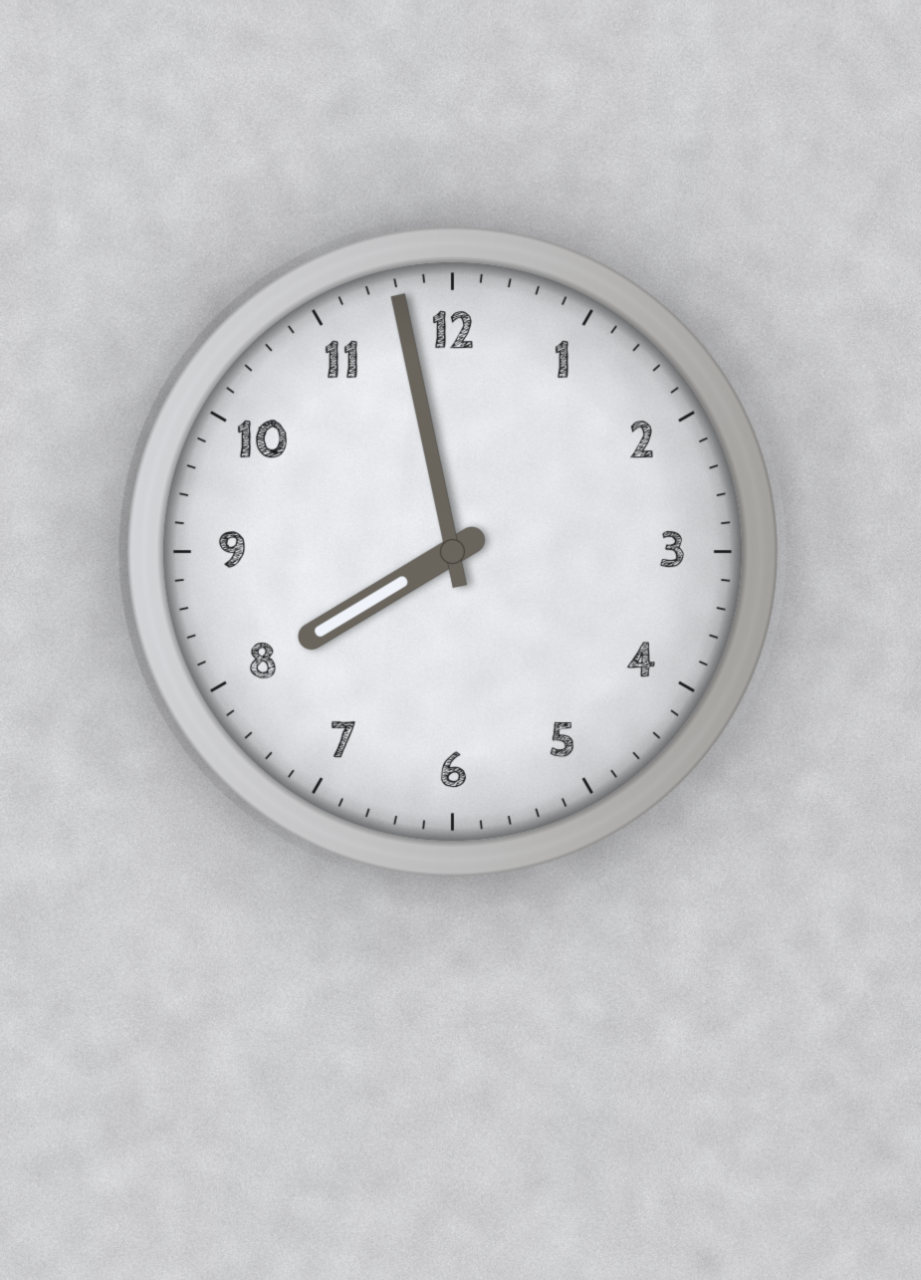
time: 7:58
